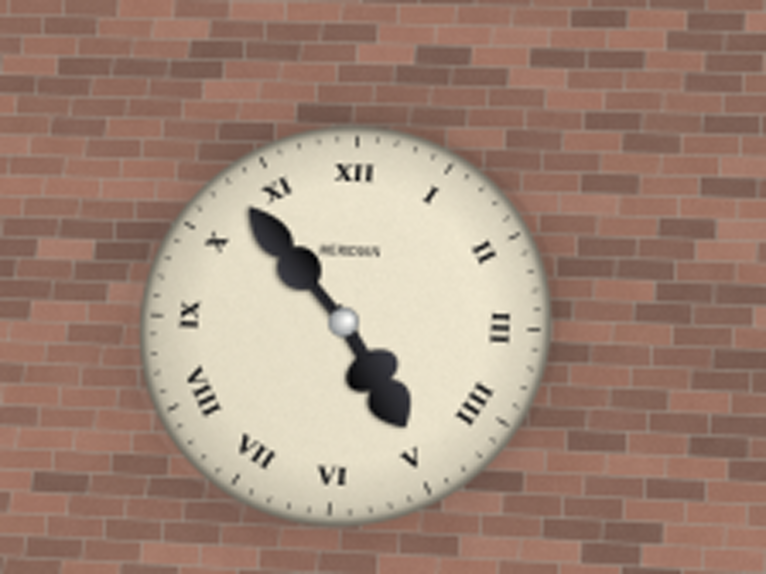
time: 4:53
